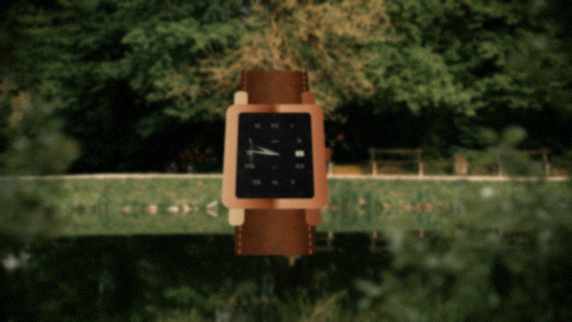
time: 9:46
